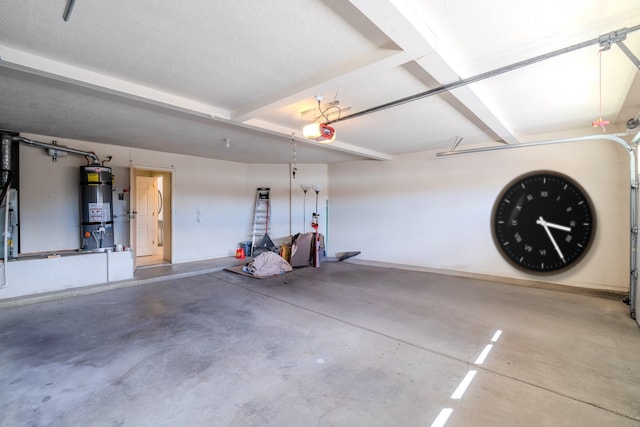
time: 3:25
